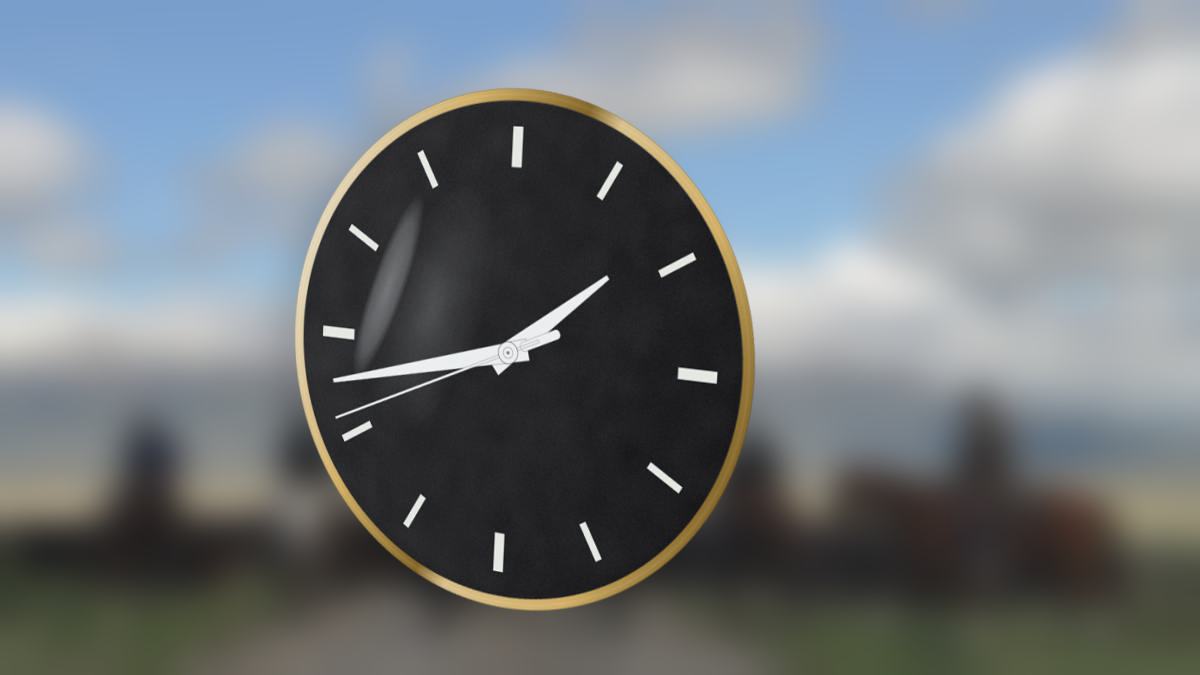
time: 1:42:41
